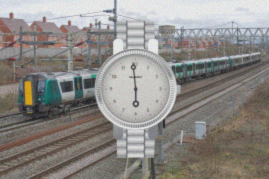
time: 5:59
